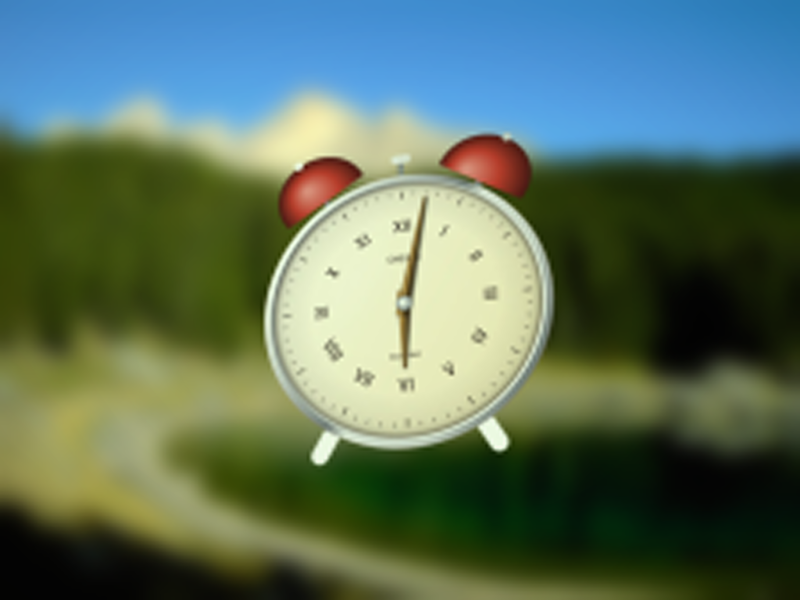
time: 6:02
